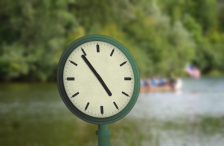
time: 4:54
